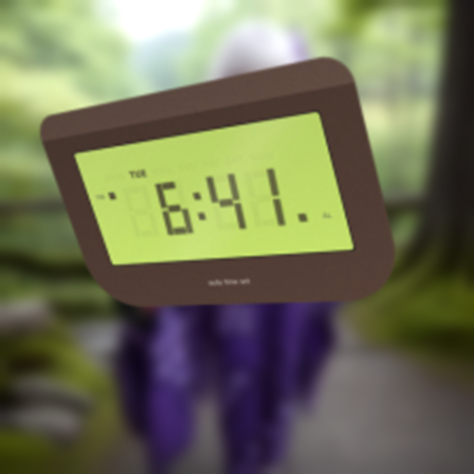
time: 6:41
